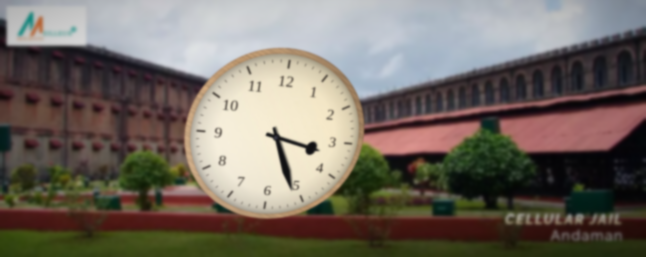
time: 3:26
